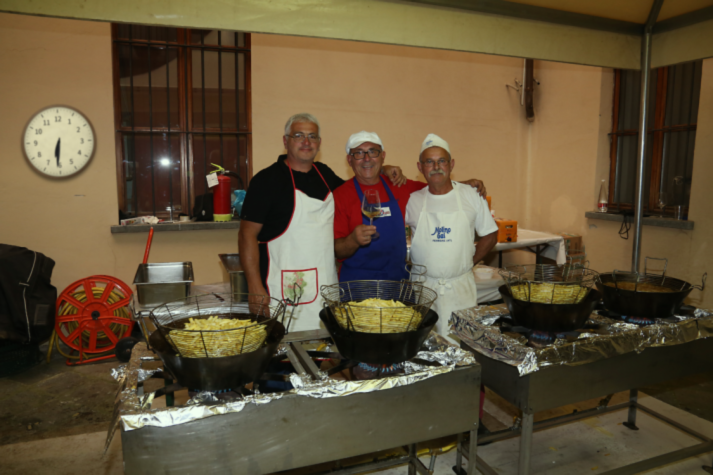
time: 6:31
